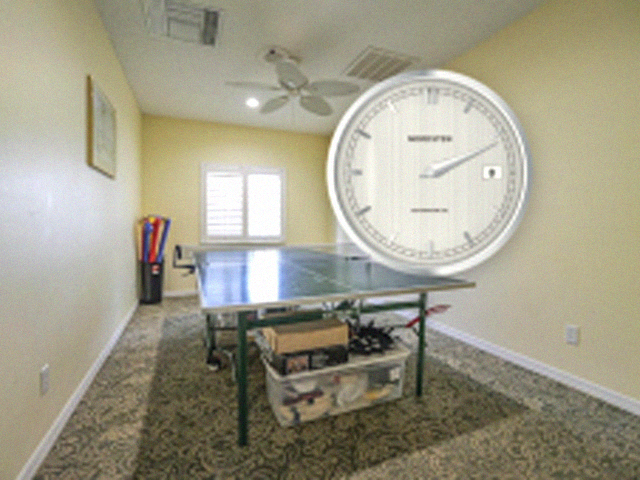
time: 2:11
